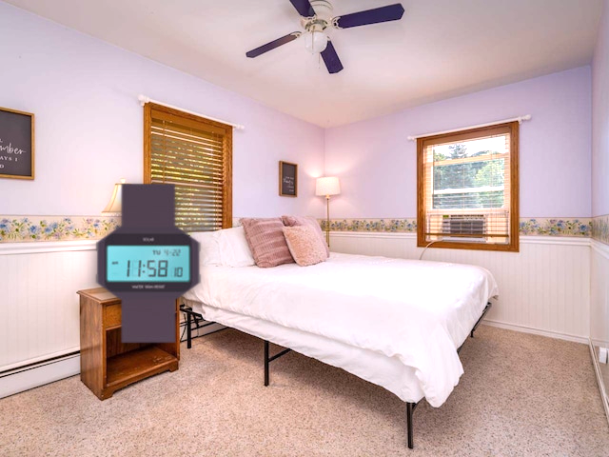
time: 11:58:10
